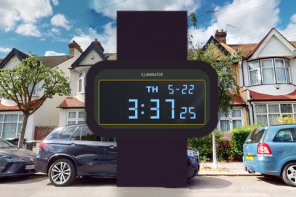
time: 3:37:25
